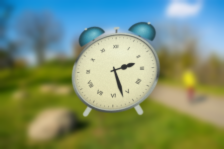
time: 2:27
